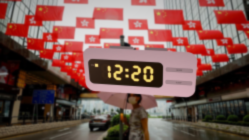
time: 12:20
